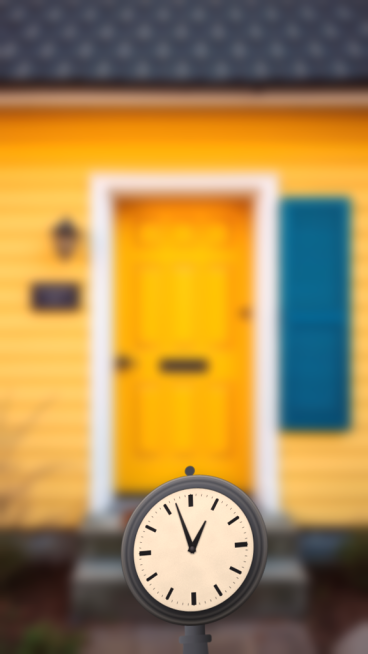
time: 12:57
